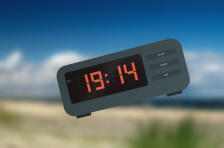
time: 19:14
